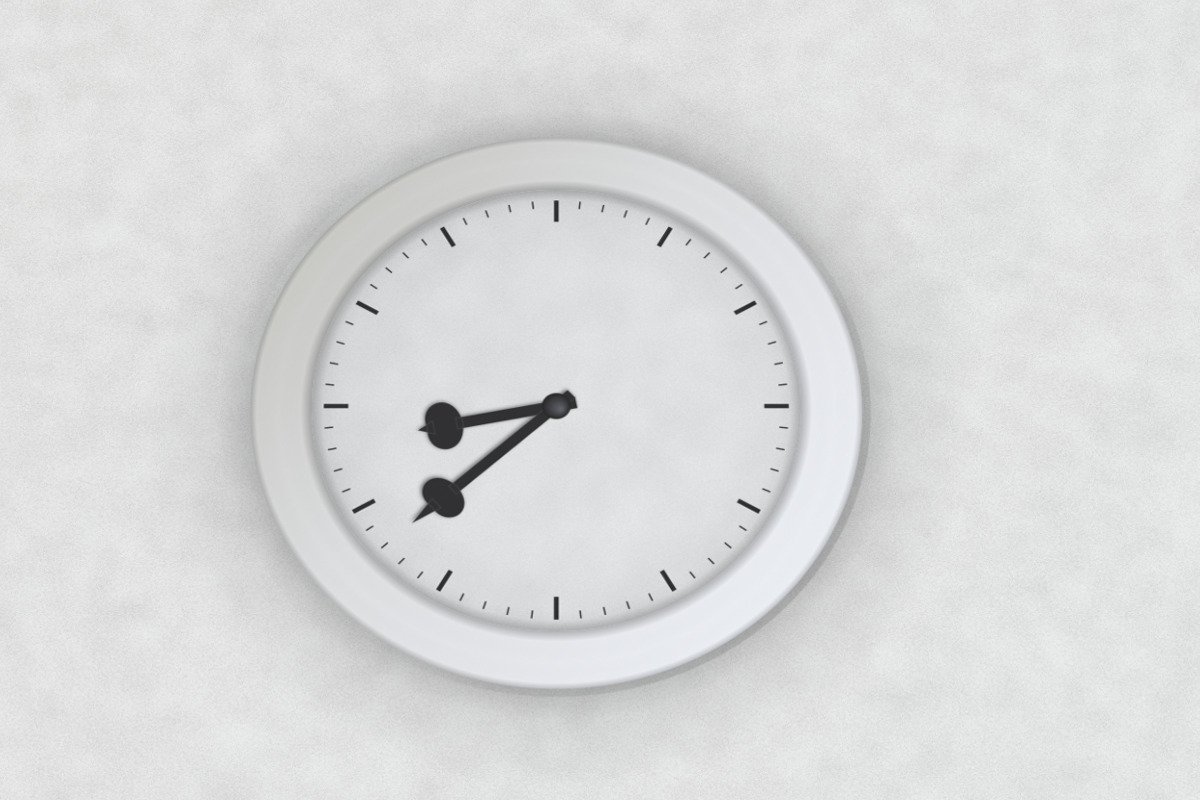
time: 8:38
